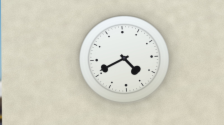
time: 4:41
